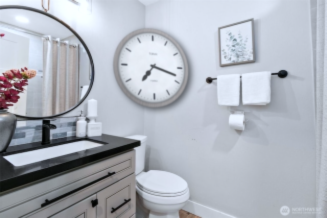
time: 7:18
